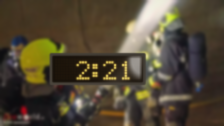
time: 2:21
